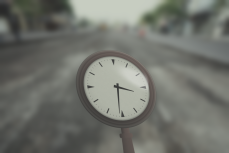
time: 3:31
